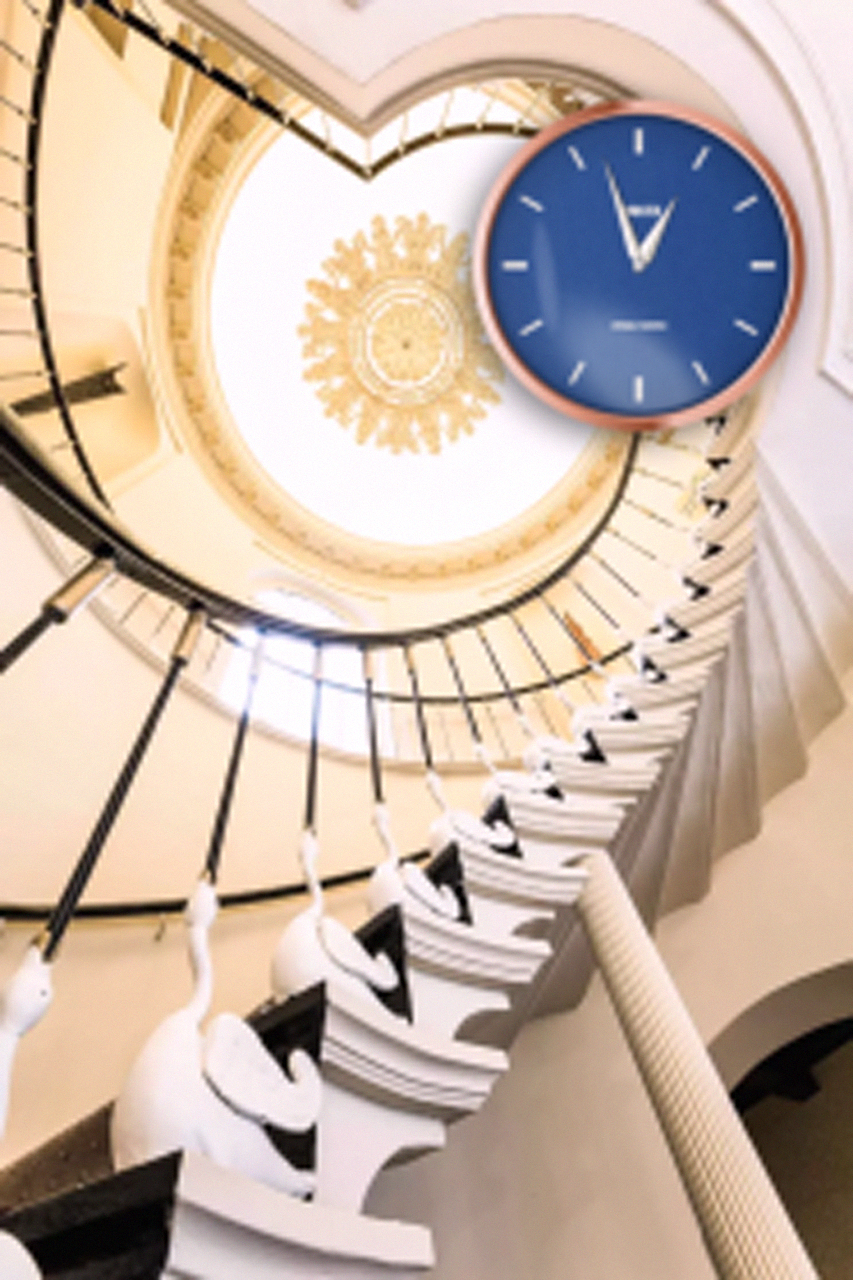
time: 12:57
